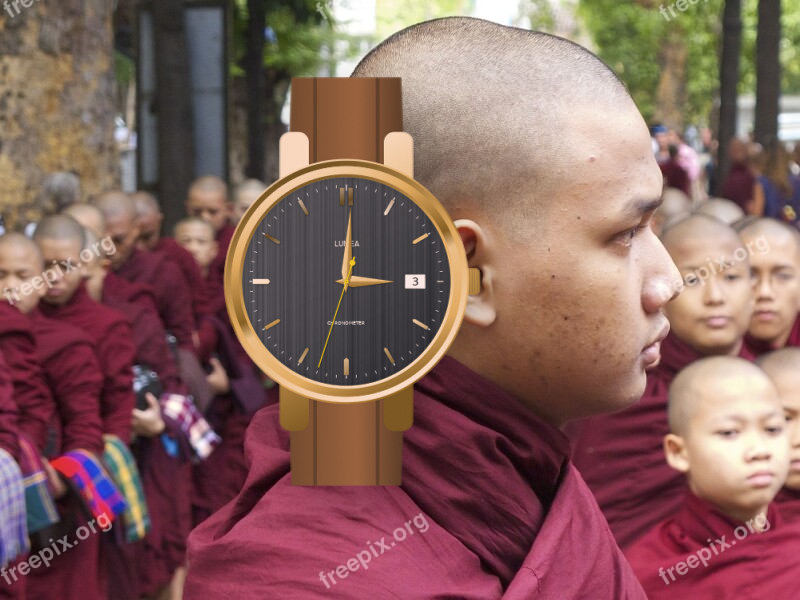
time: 3:00:33
